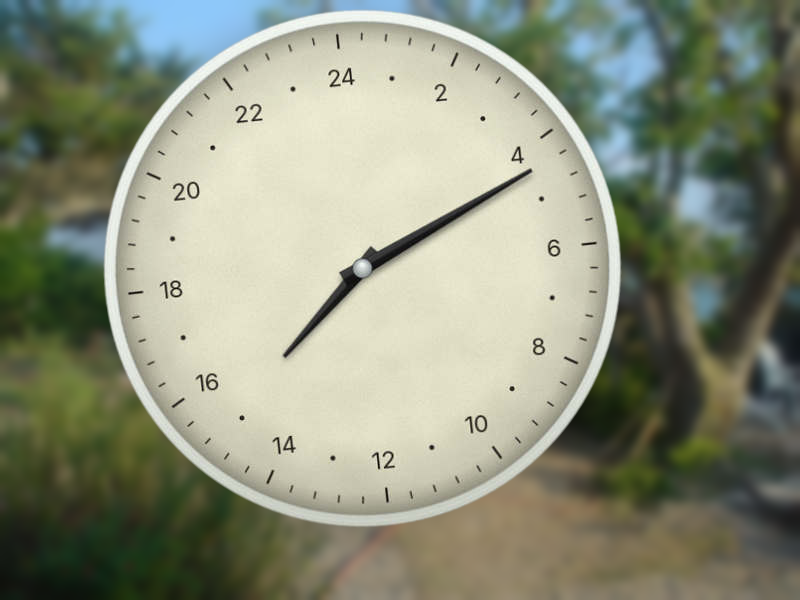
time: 15:11
